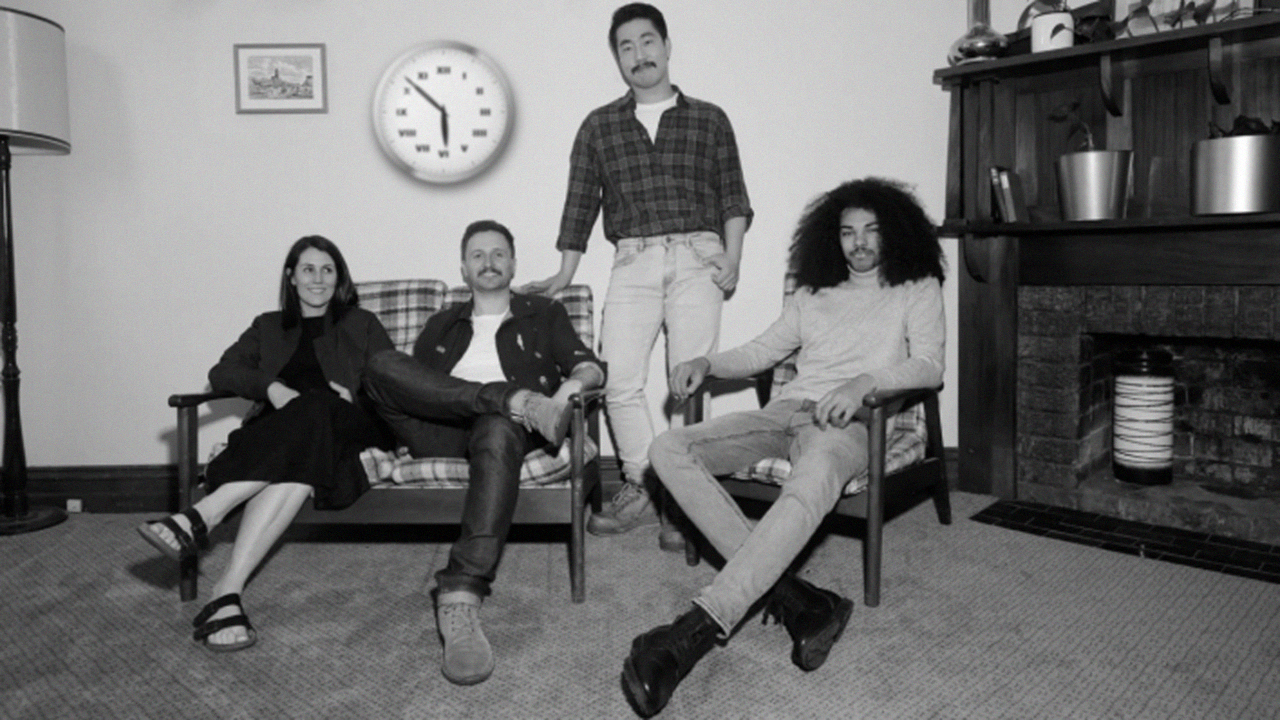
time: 5:52
